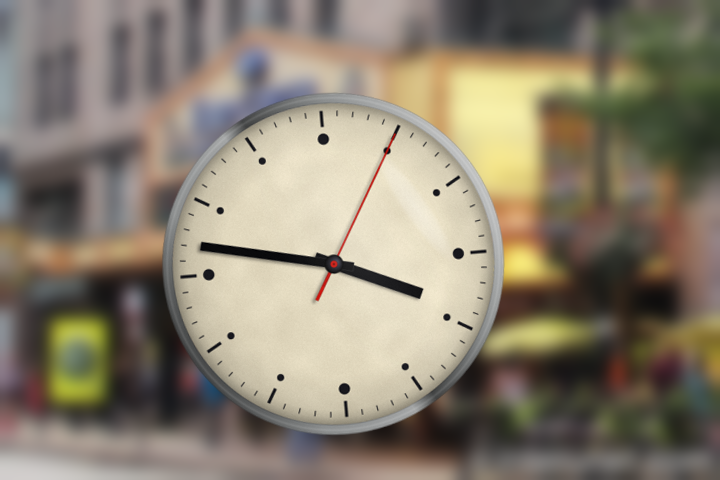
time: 3:47:05
